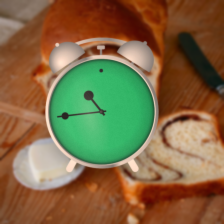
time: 10:44
